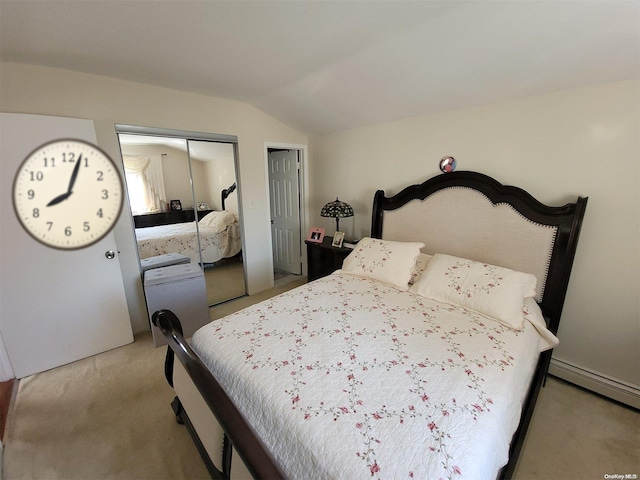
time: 8:03
